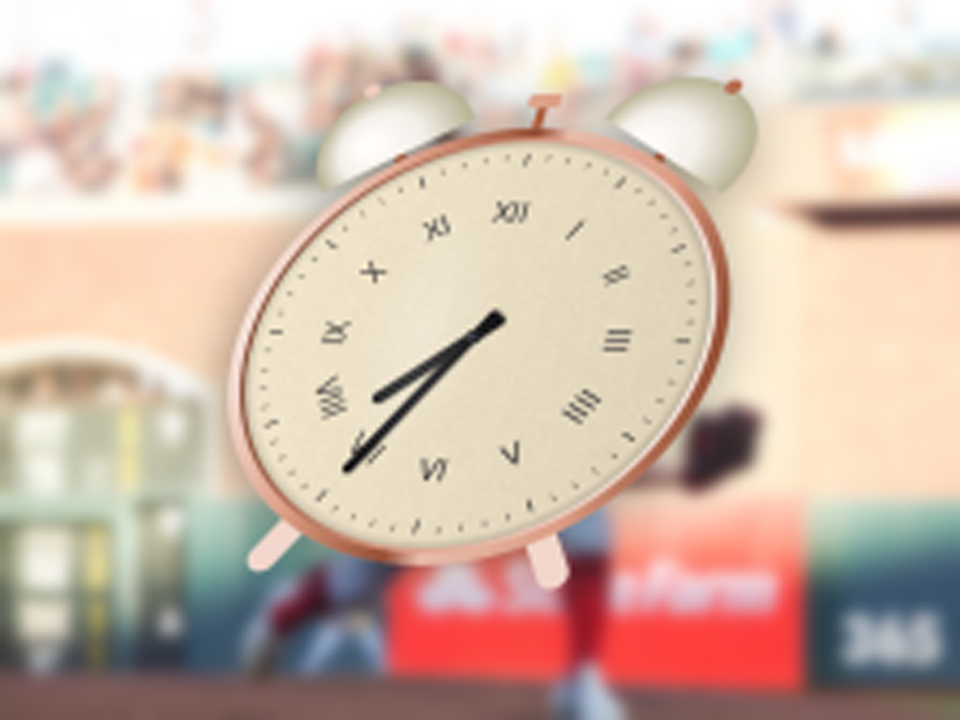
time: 7:35
